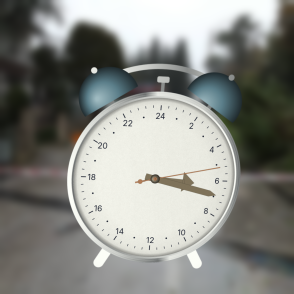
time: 6:17:13
